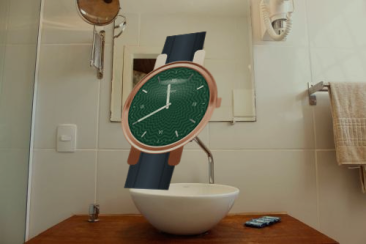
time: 11:40
